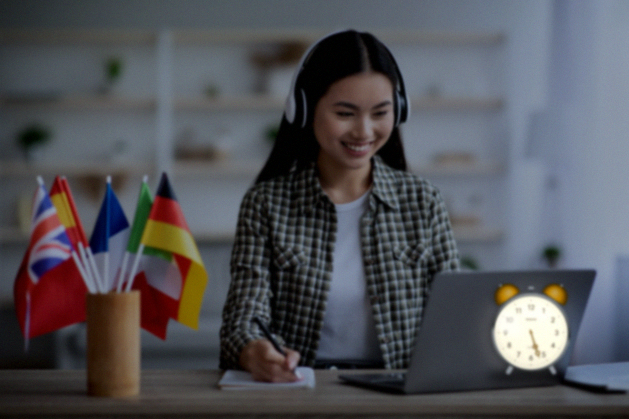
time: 5:27
